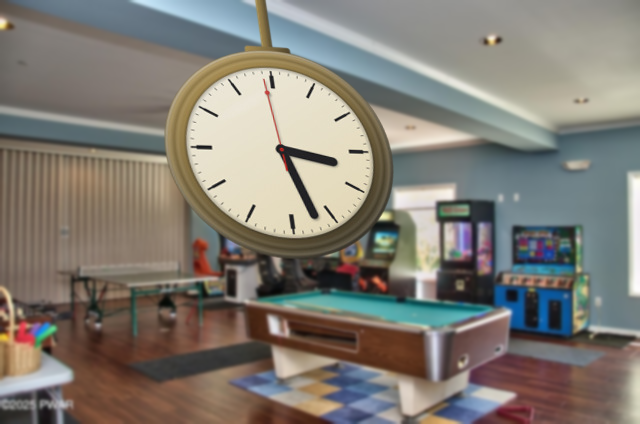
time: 3:26:59
